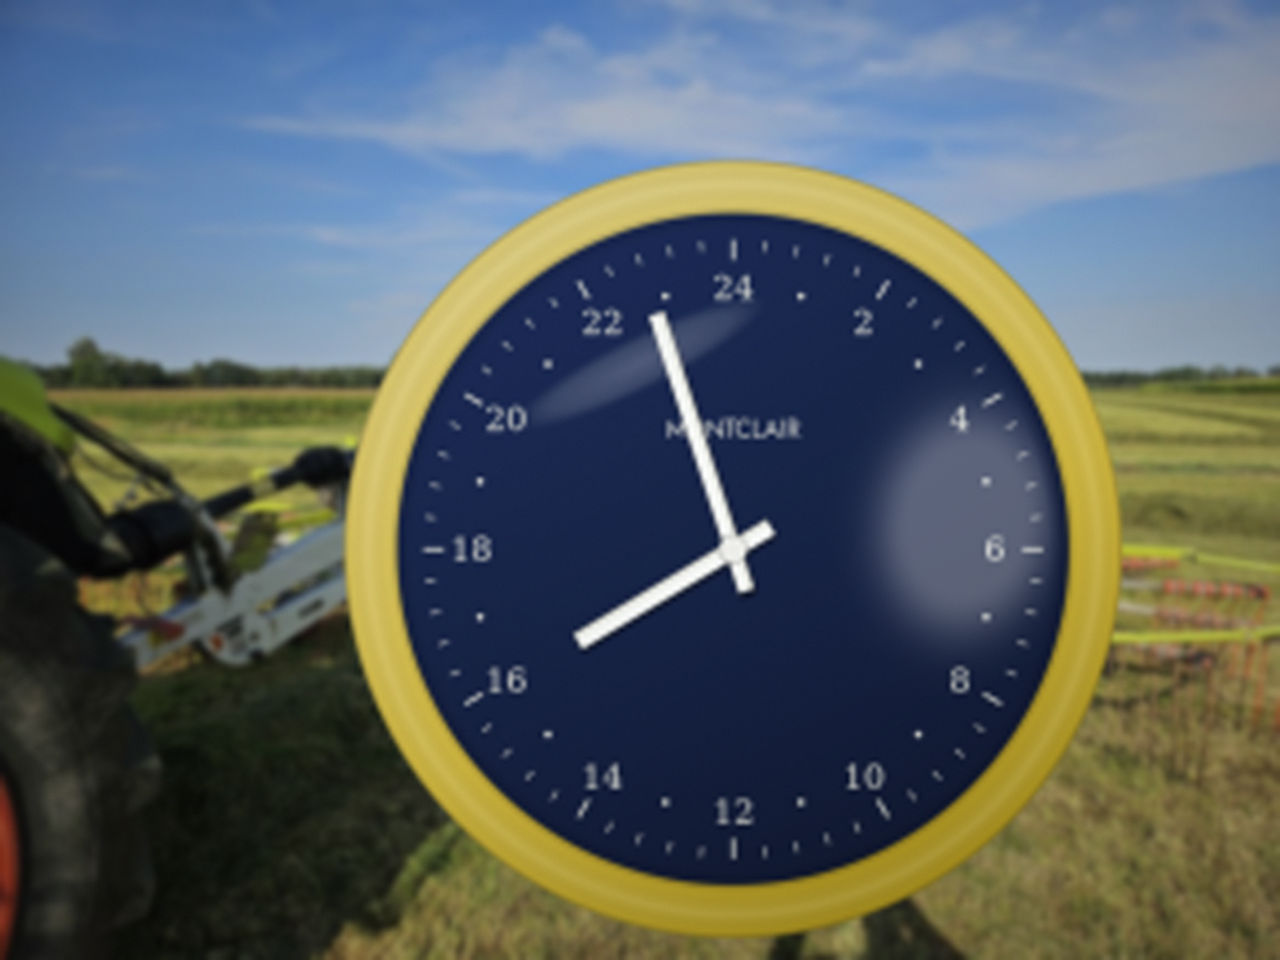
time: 15:57
